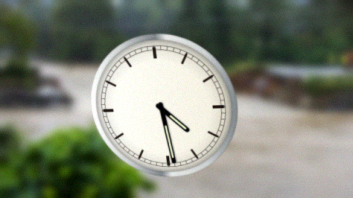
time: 4:29
